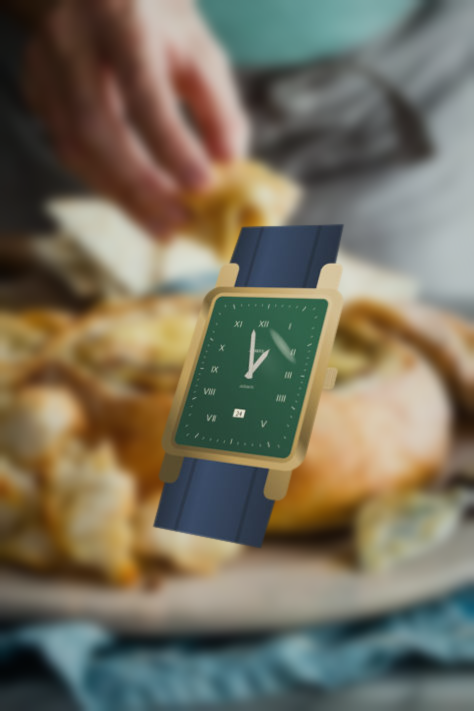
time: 12:58
